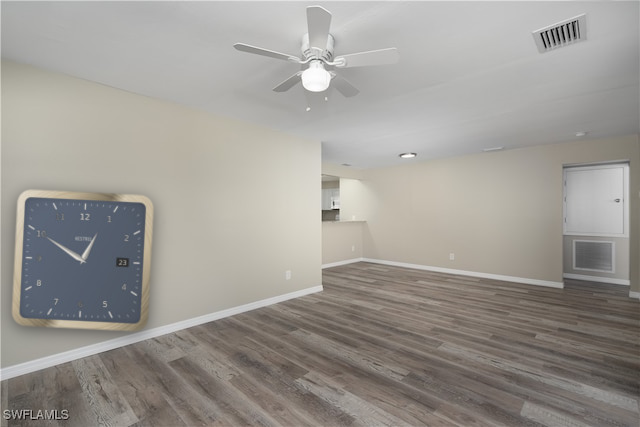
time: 12:50
